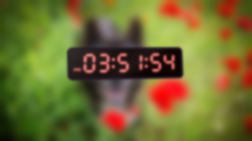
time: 3:51:54
